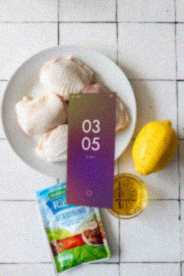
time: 3:05
